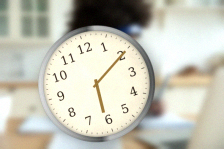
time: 6:10
